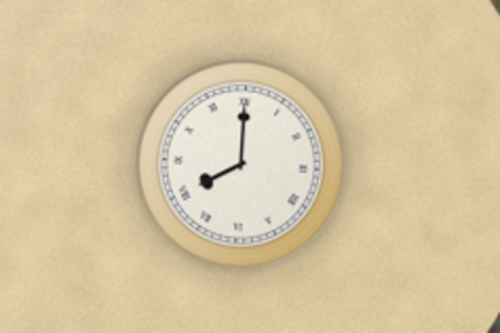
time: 8:00
